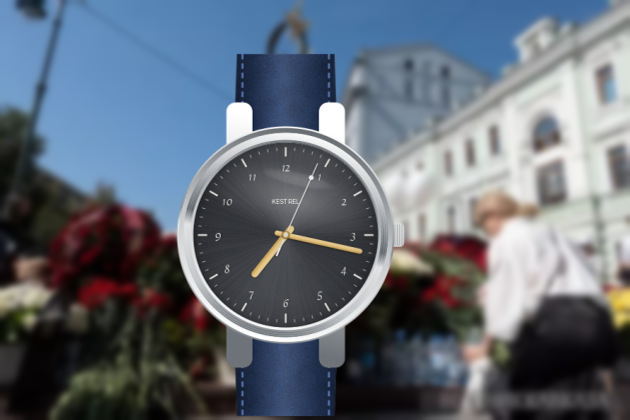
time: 7:17:04
